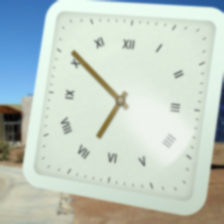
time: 6:51
